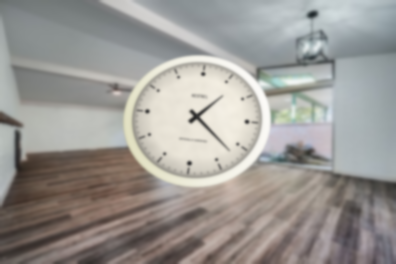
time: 1:22
